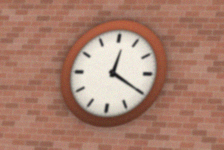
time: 12:20
